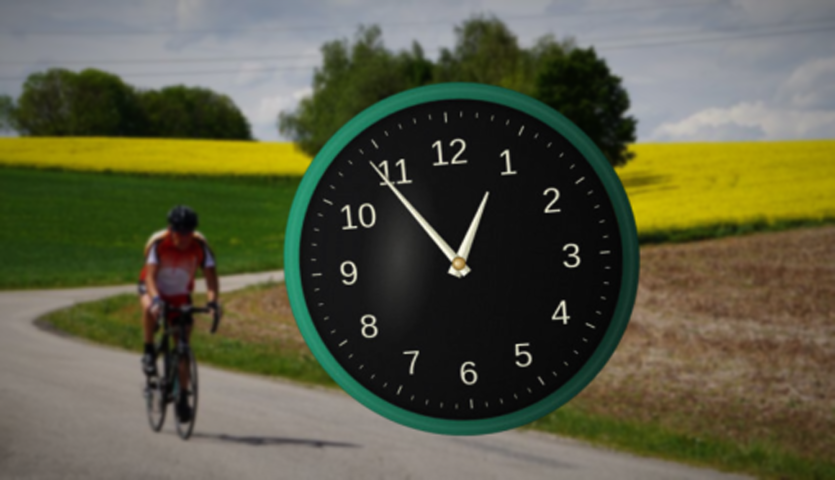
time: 12:54
